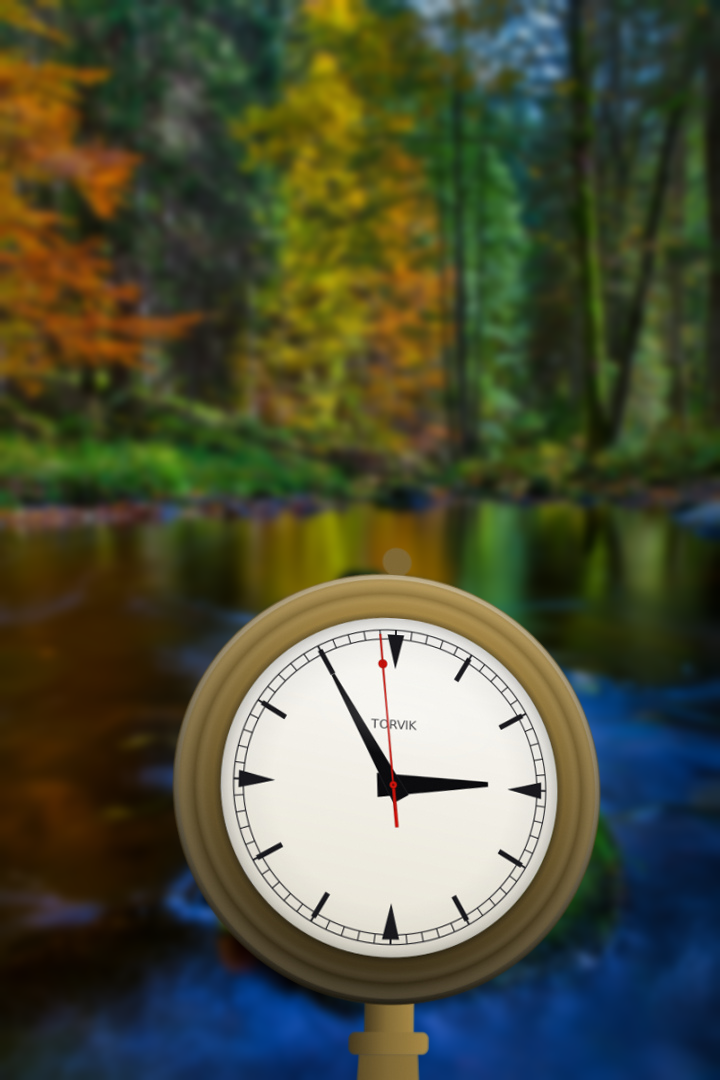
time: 2:54:59
